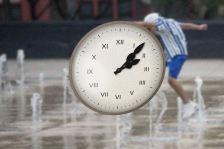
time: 2:07
